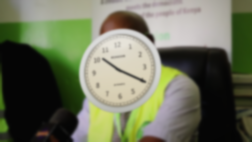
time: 10:20
